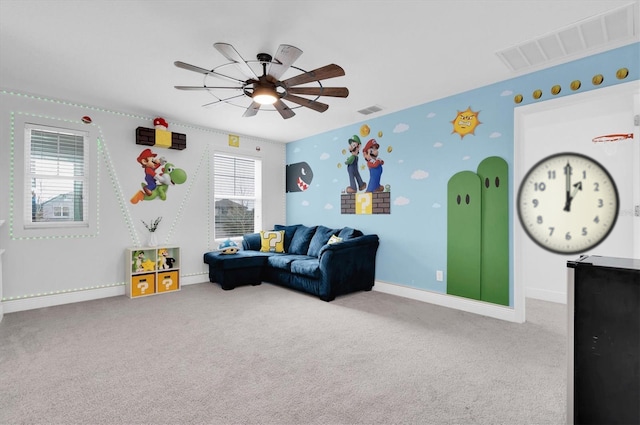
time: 1:00
